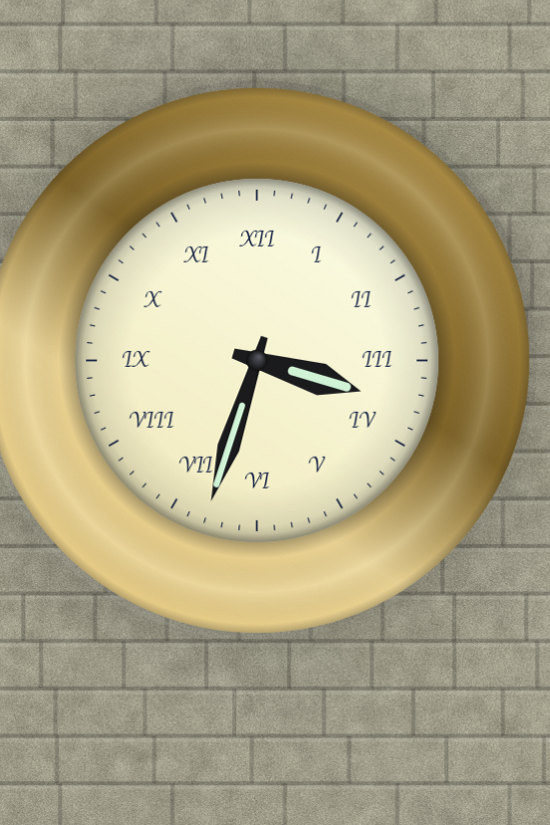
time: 3:33
